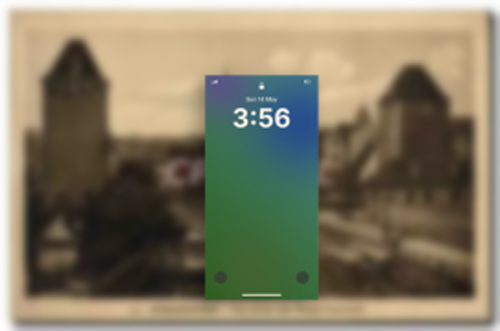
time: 3:56
